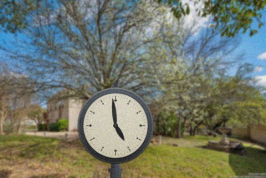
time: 4:59
